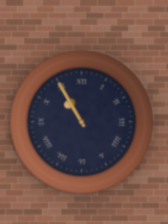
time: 10:55
